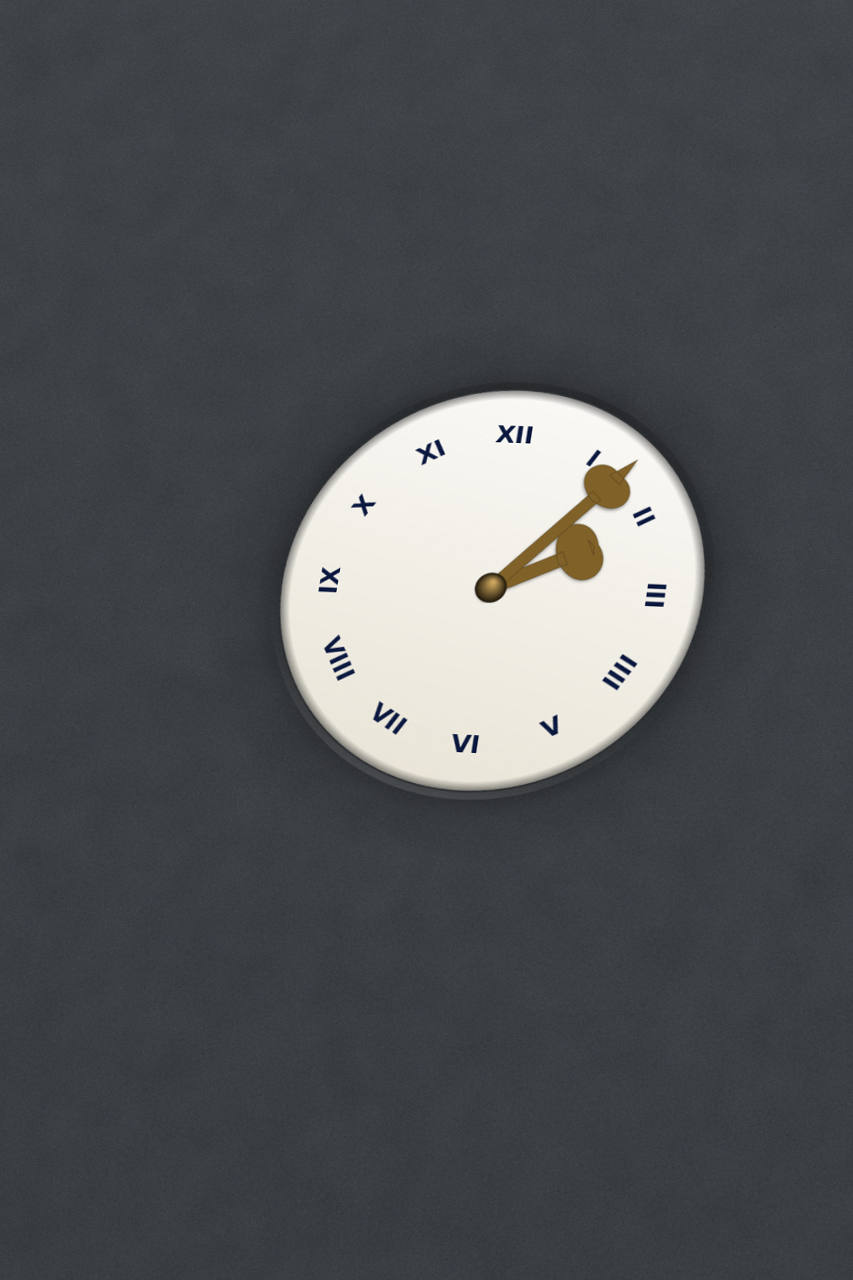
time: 2:07
